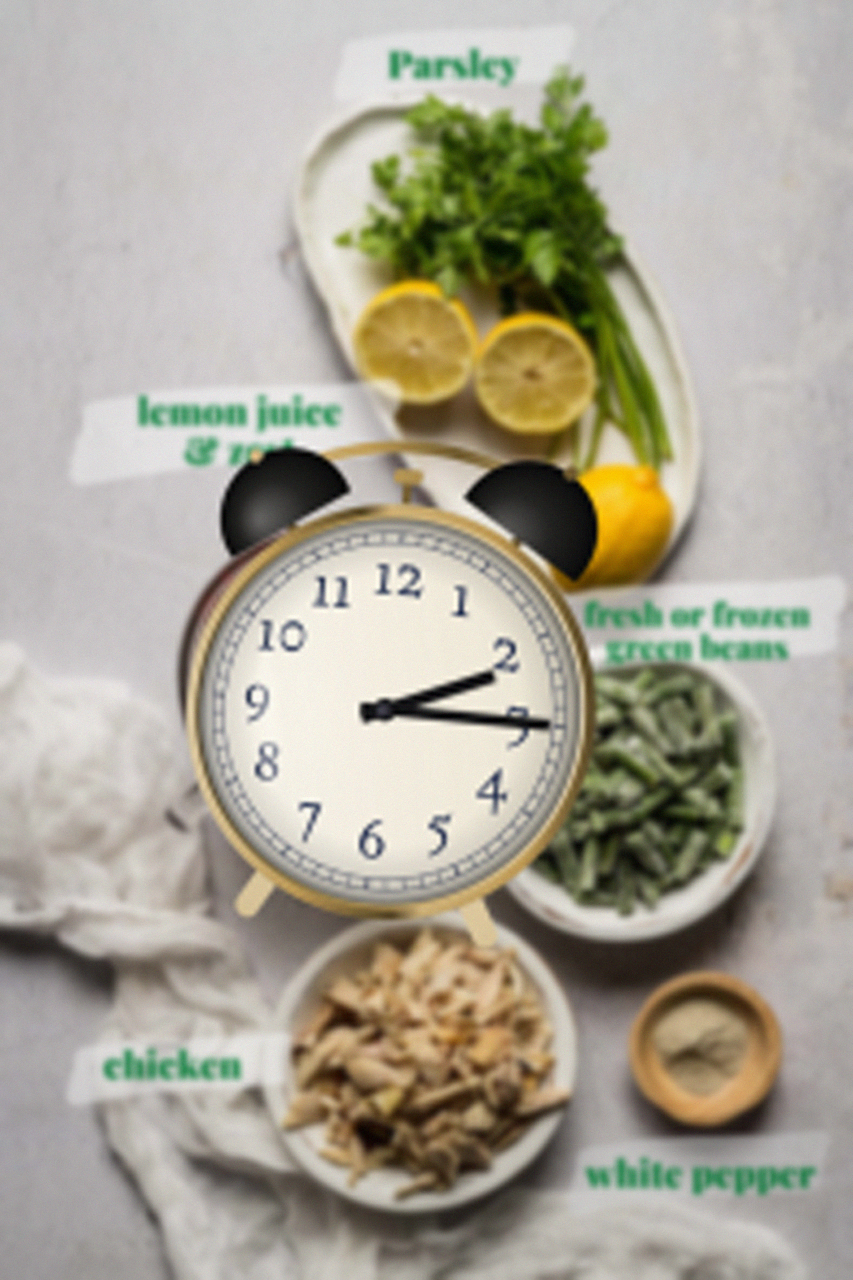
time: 2:15
